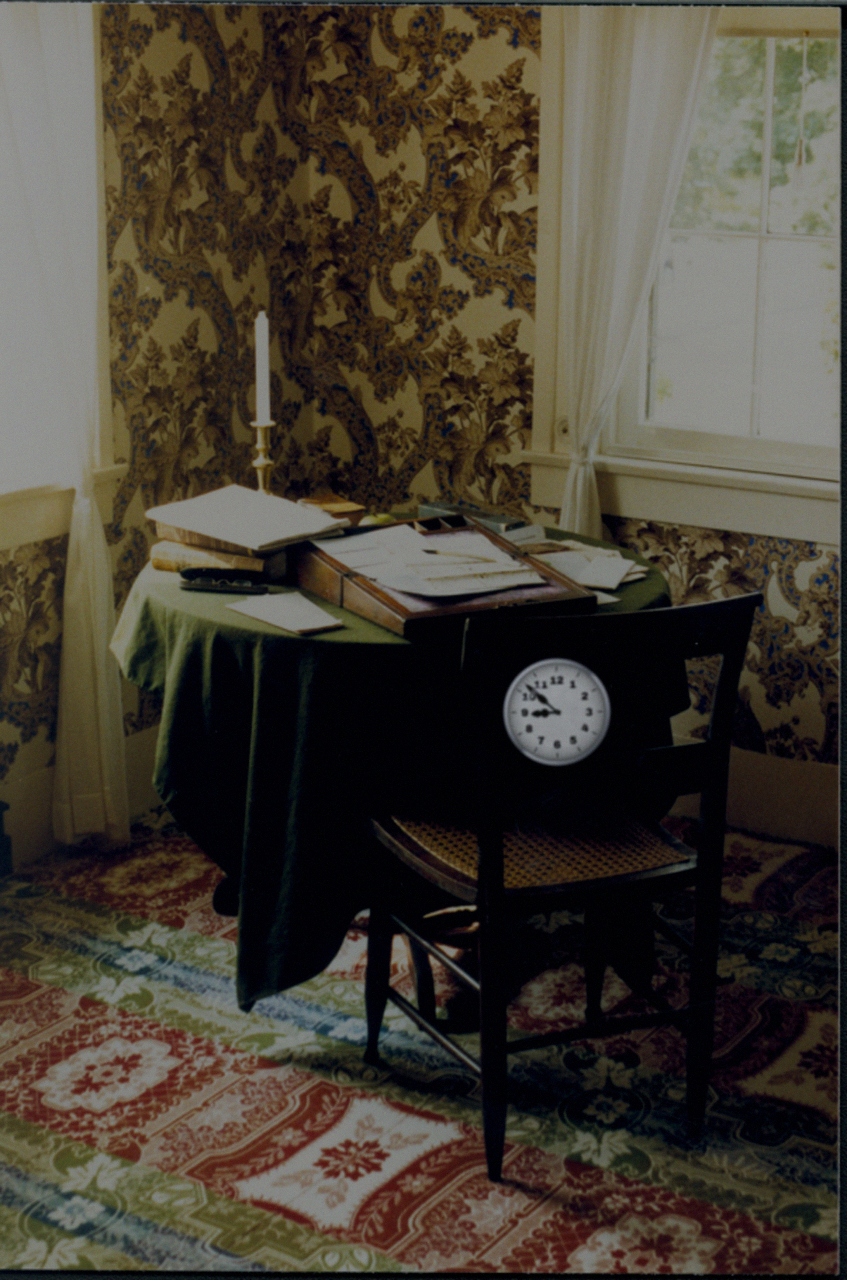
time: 8:52
